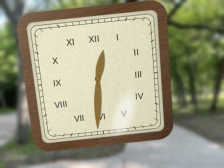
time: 12:31
